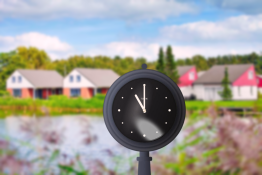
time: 11:00
